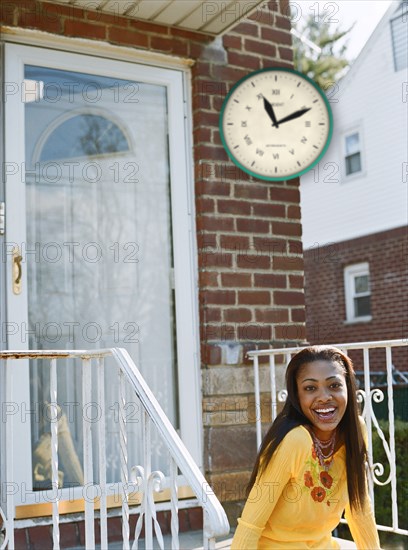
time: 11:11
